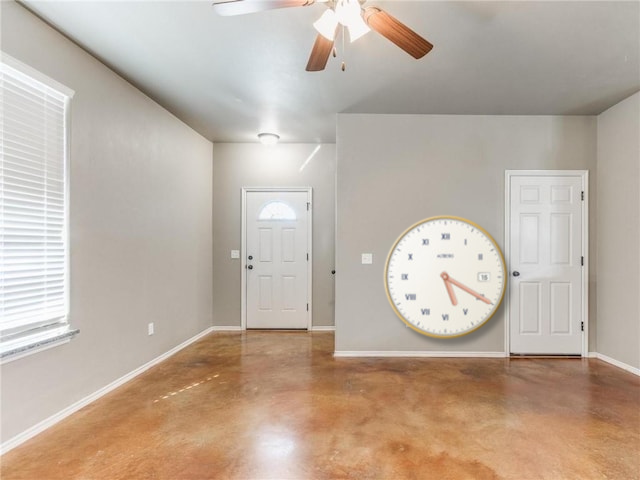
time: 5:20
